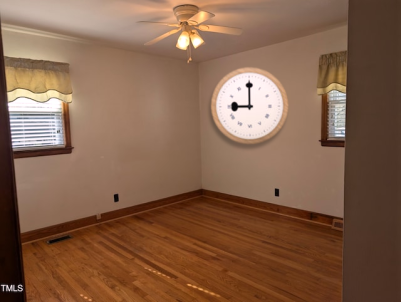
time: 9:00
